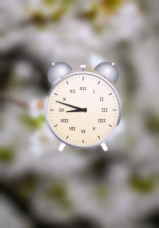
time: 8:48
